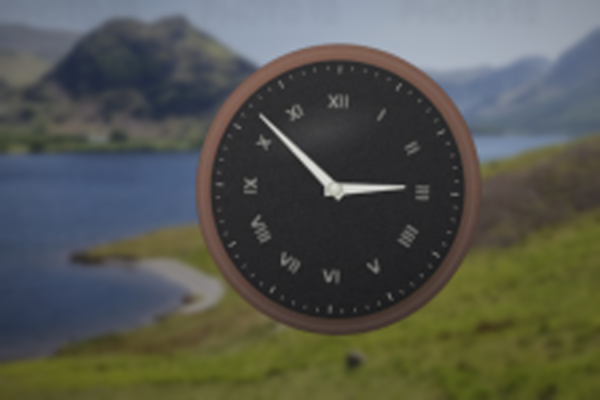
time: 2:52
